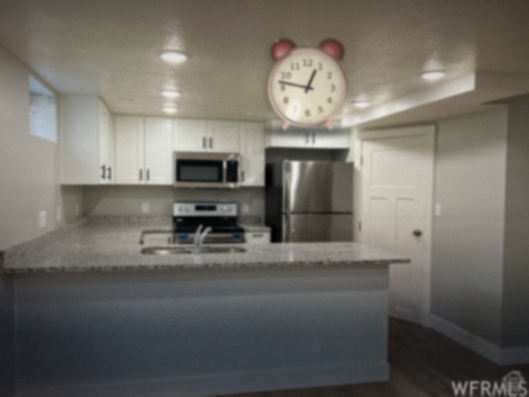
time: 12:47
